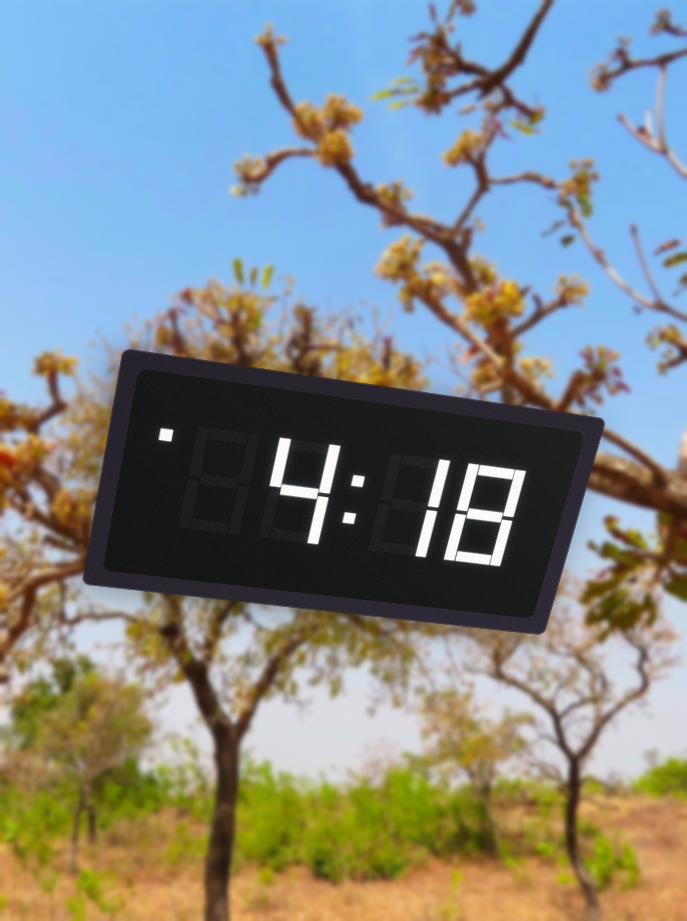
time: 4:18
